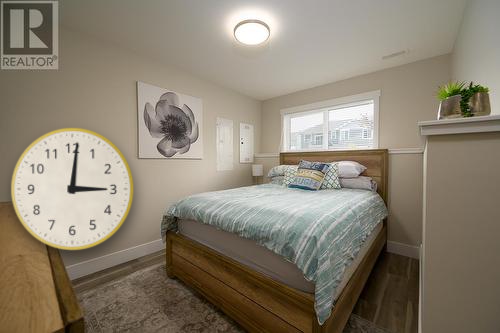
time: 3:01
